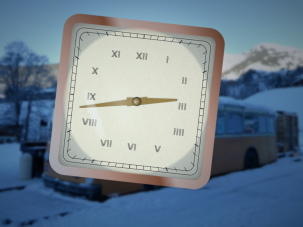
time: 2:43
